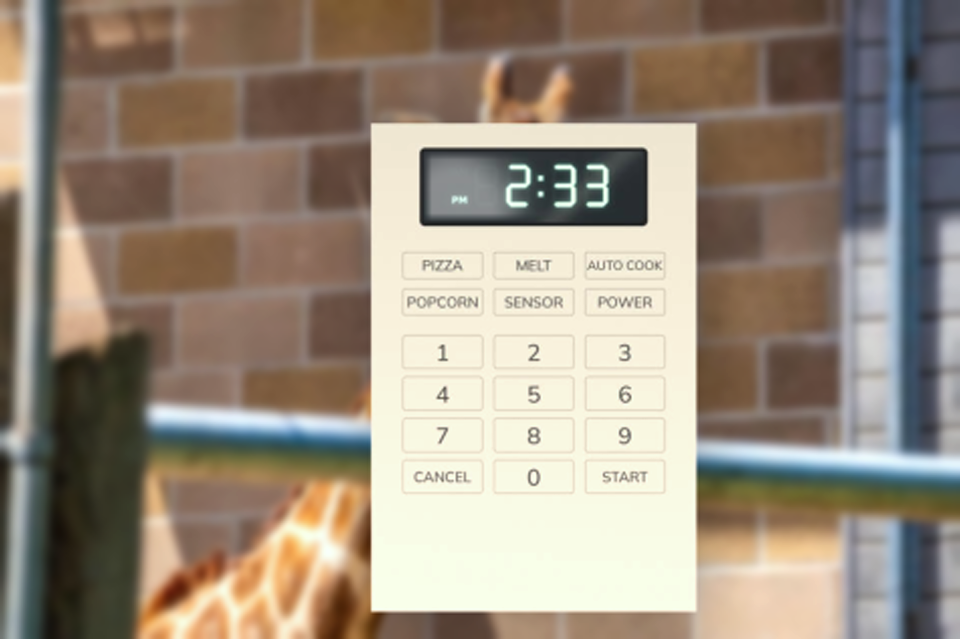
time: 2:33
